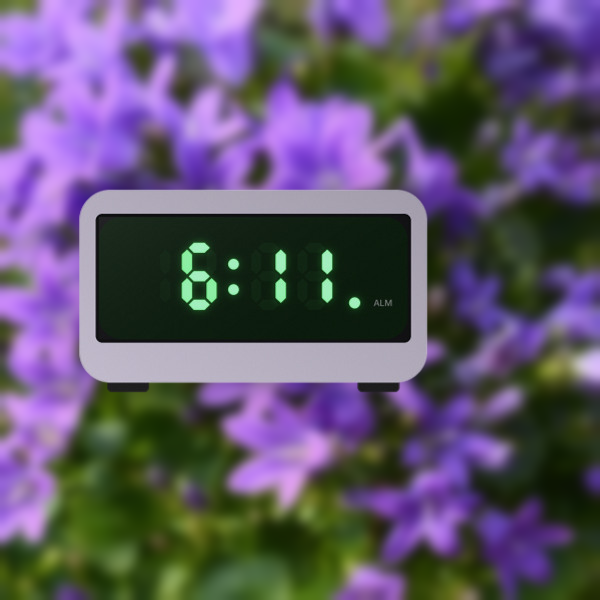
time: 6:11
